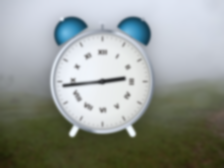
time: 2:44
